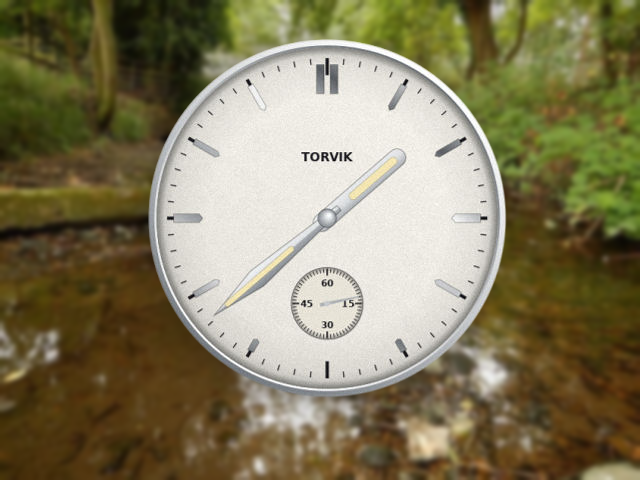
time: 1:38:13
